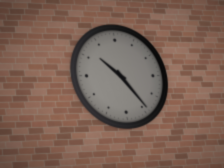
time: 10:24
